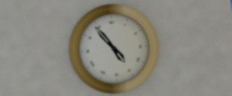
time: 4:54
